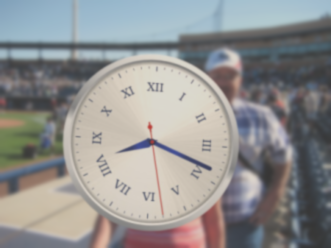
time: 8:18:28
